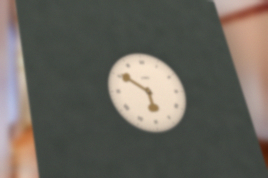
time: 5:51
